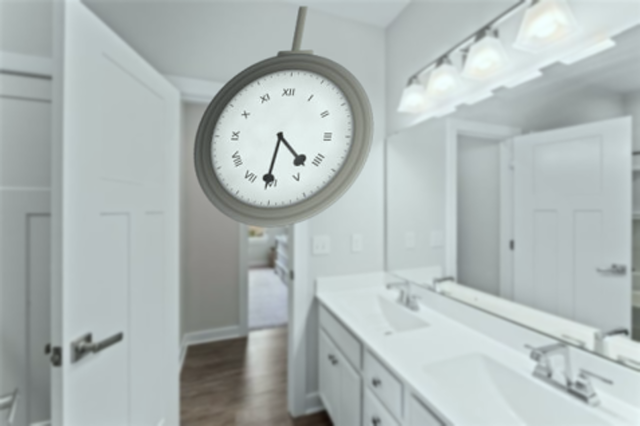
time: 4:31
